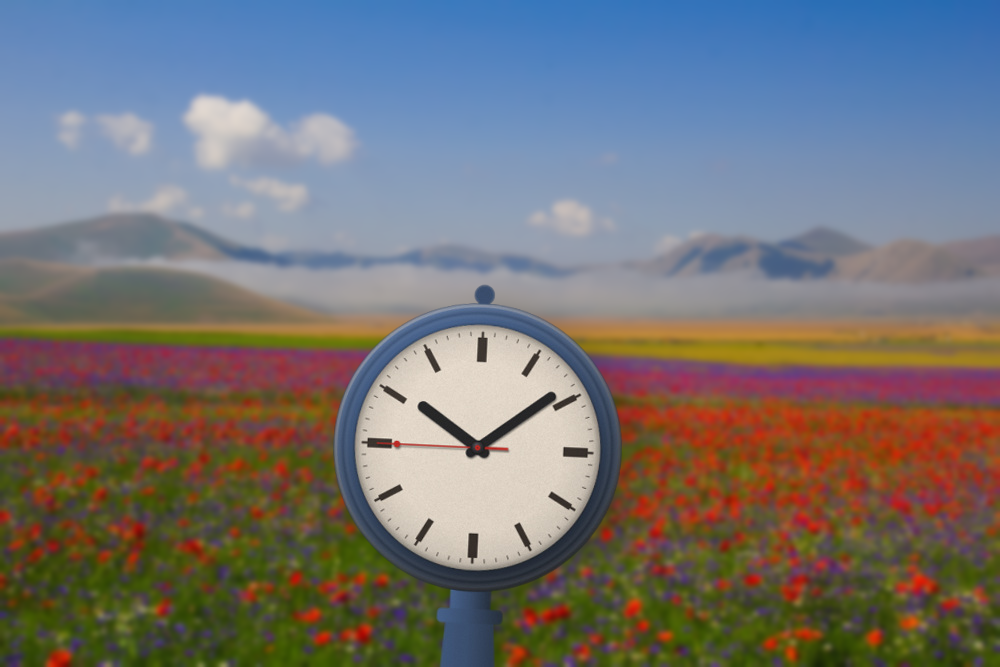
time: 10:08:45
